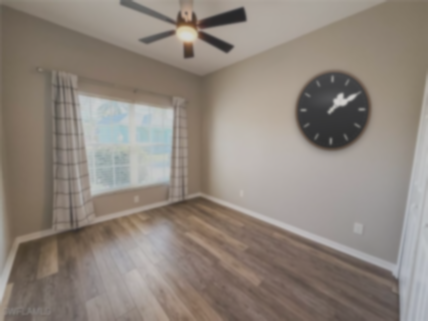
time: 1:10
